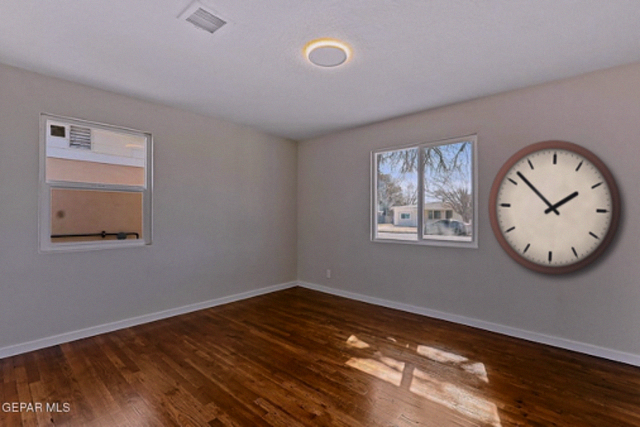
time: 1:52
